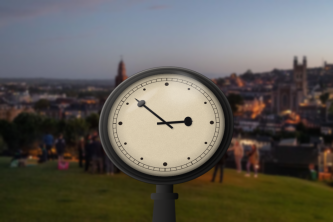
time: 2:52
